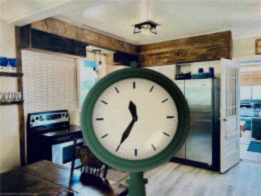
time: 11:35
